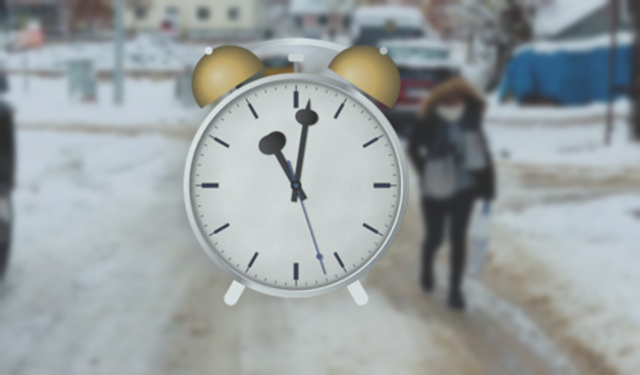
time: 11:01:27
